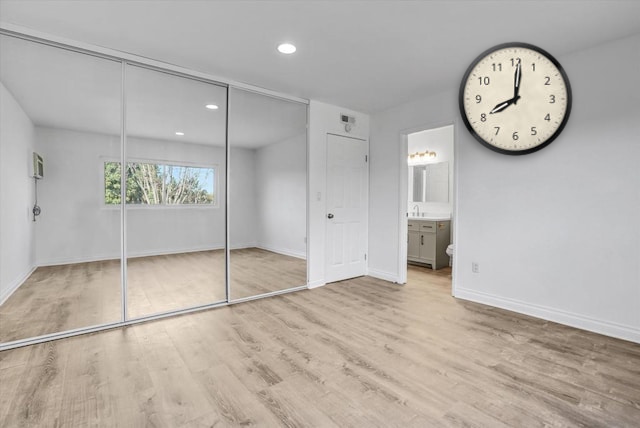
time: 8:01
